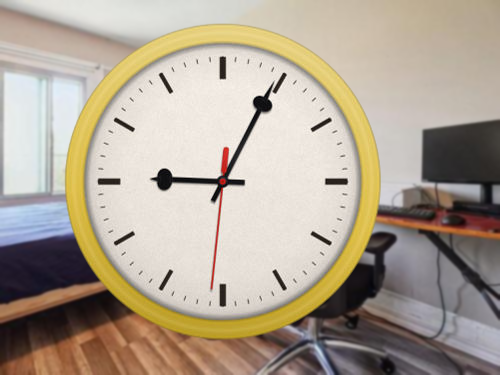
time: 9:04:31
